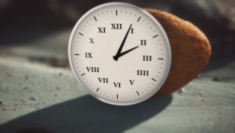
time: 2:04
